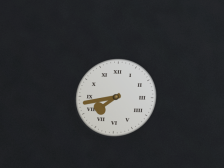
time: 7:43
